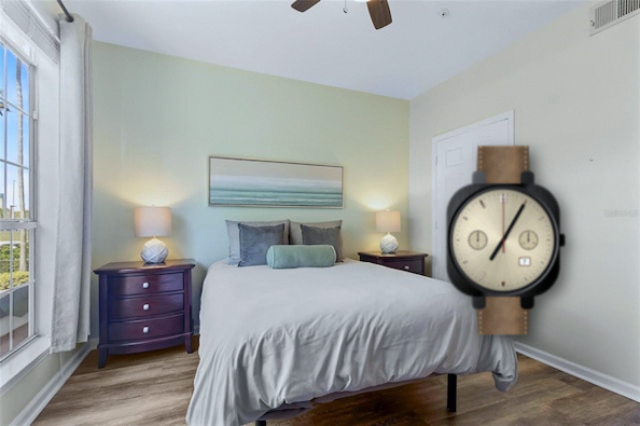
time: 7:05
